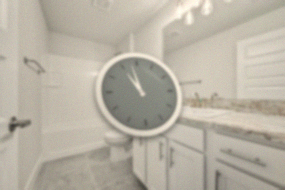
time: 10:58
